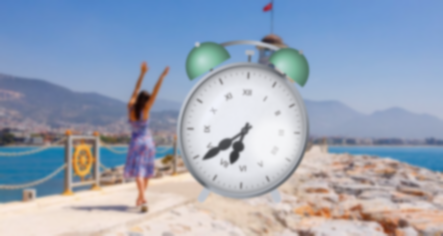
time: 6:39
